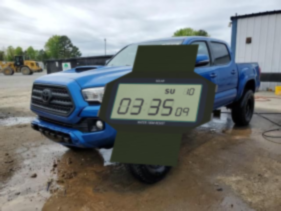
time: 3:35
